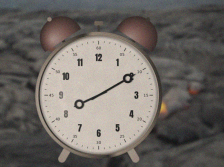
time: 8:10
